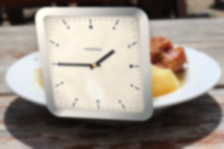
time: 1:45
